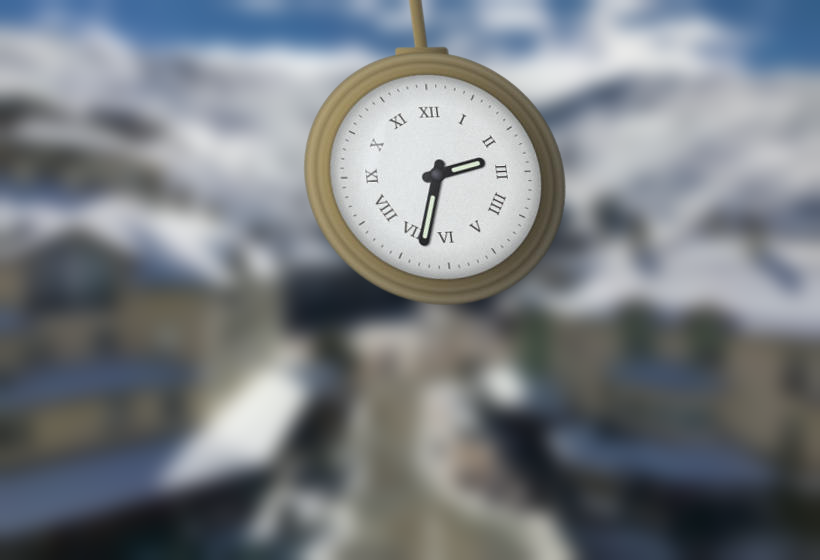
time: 2:33
